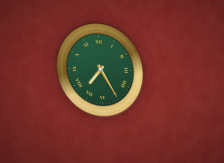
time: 7:25
